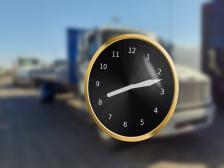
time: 8:12
